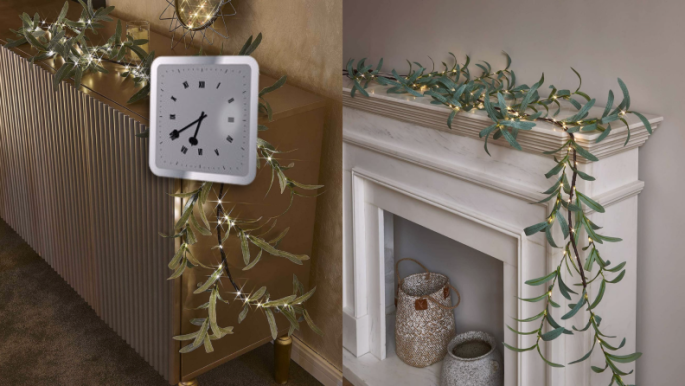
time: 6:40
